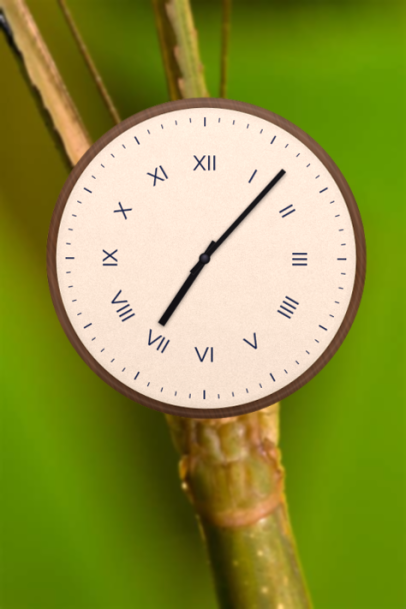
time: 7:07
